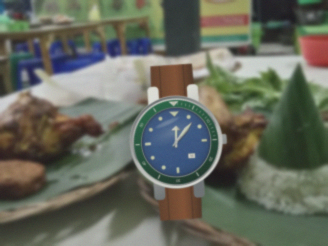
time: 12:07
